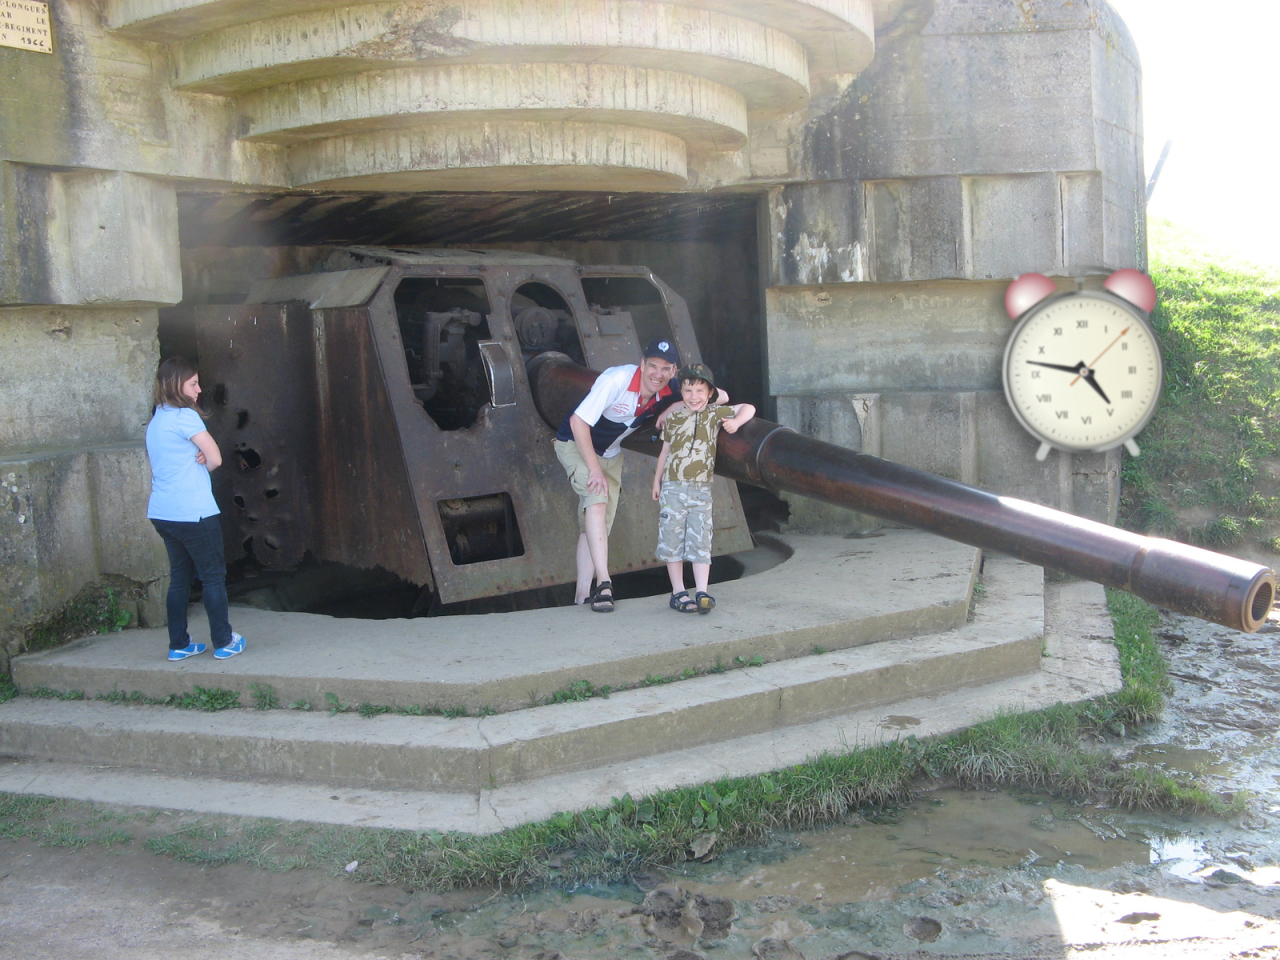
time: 4:47:08
